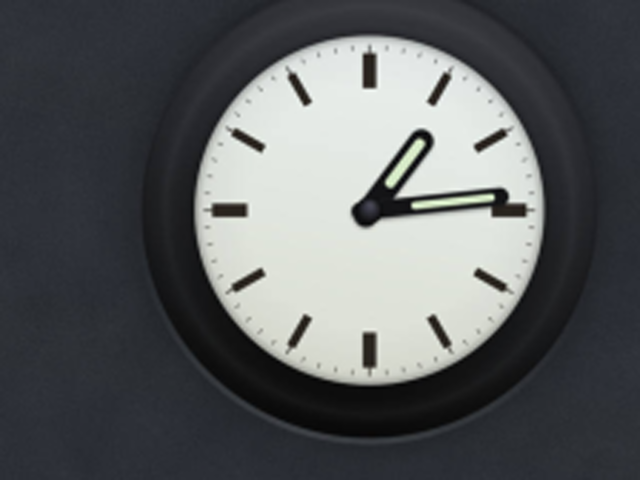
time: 1:14
